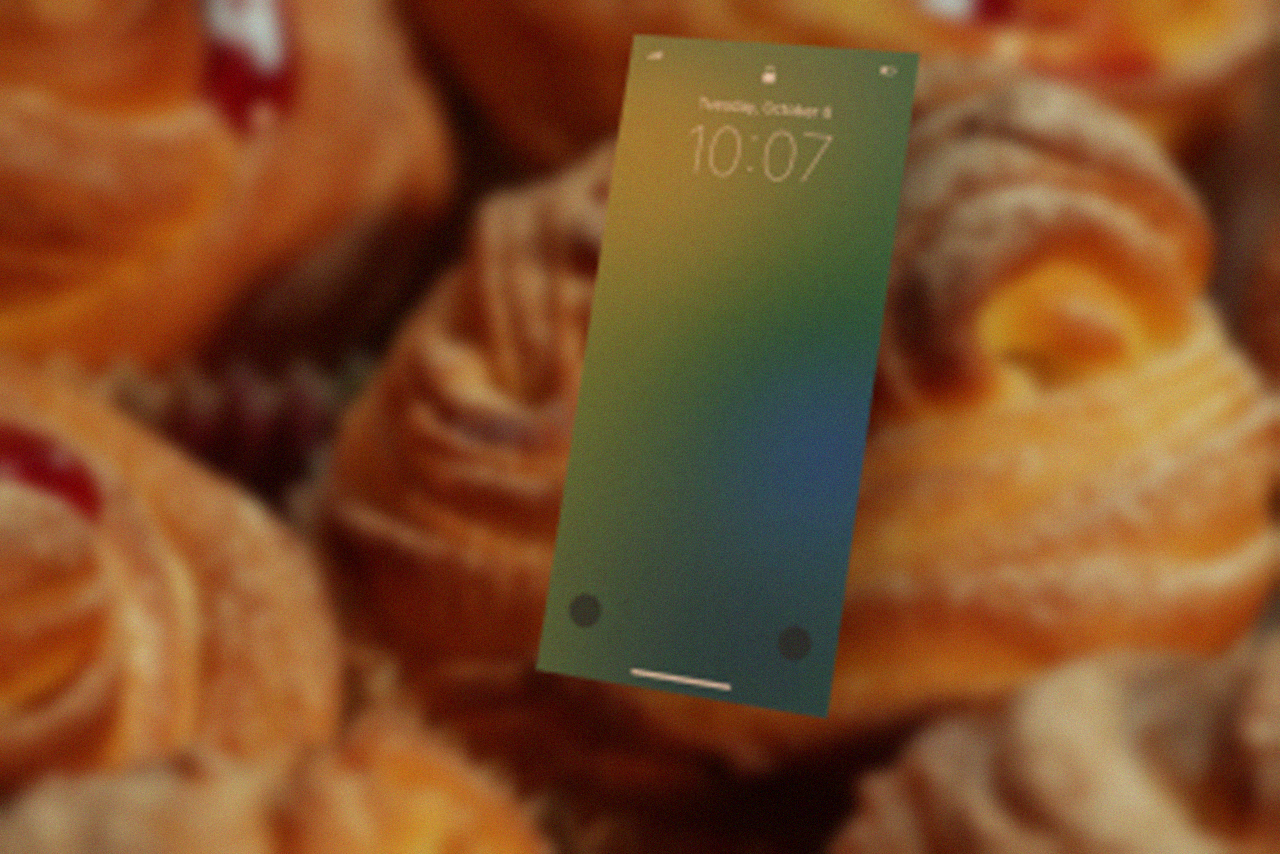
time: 10:07
